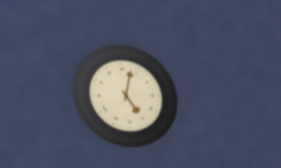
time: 5:03
